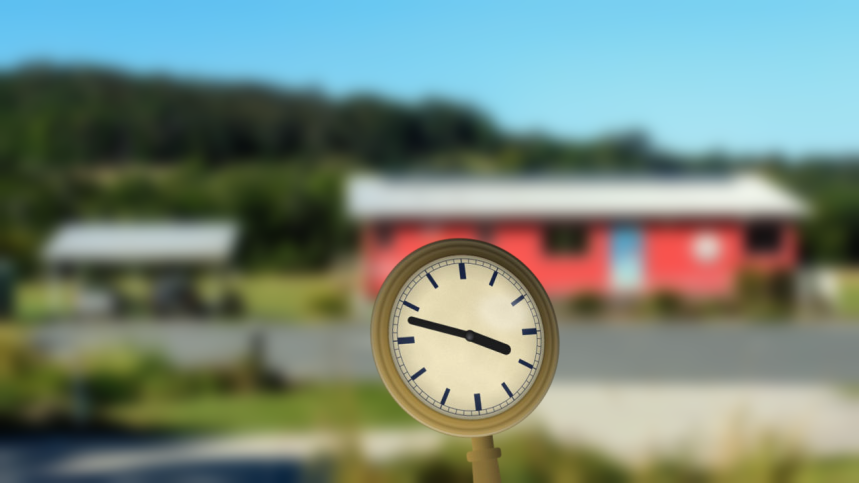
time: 3:48
